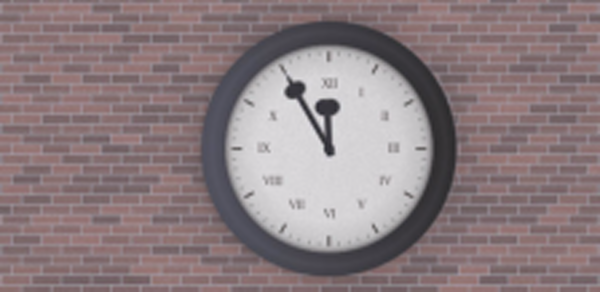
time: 11:55
